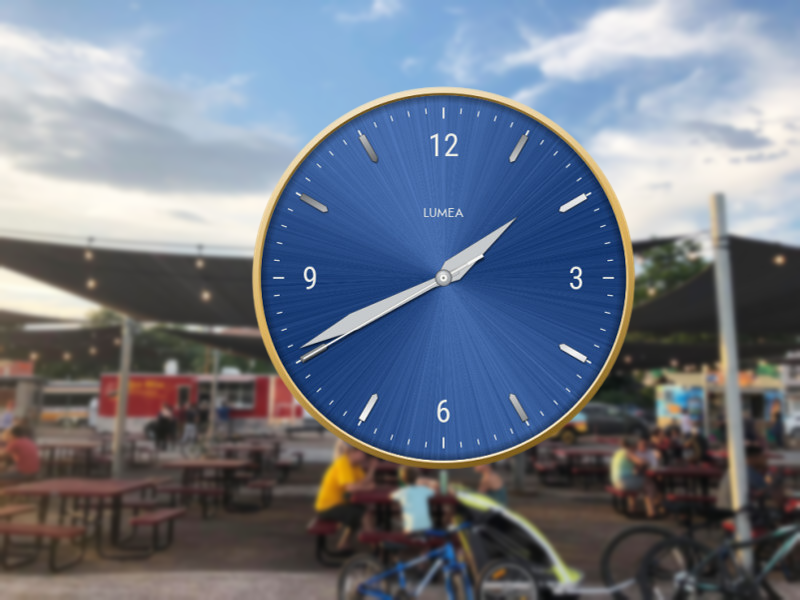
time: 1:40:40
